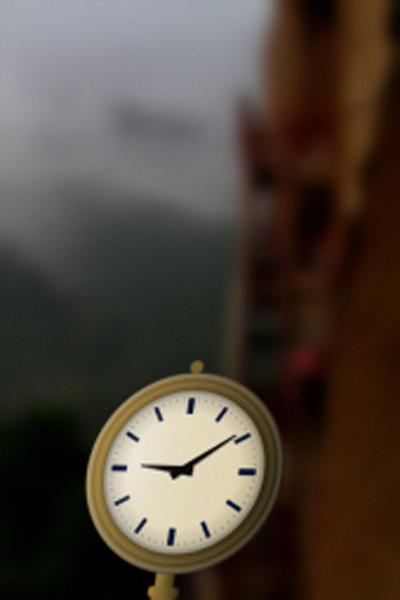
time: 9:09
